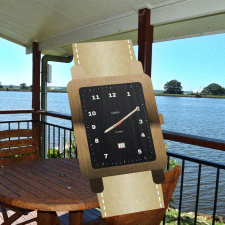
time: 8:10
